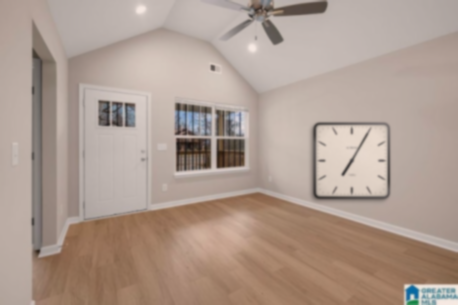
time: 7:05
